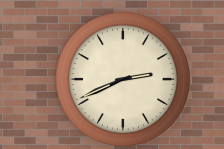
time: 2:41
